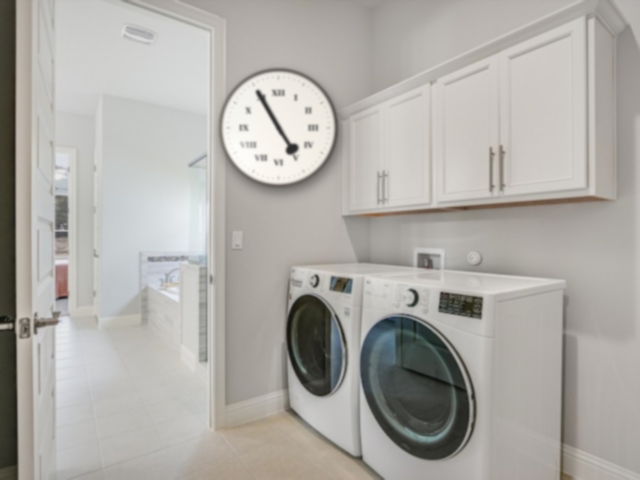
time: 4:55
